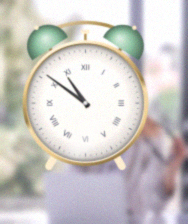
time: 10:51
